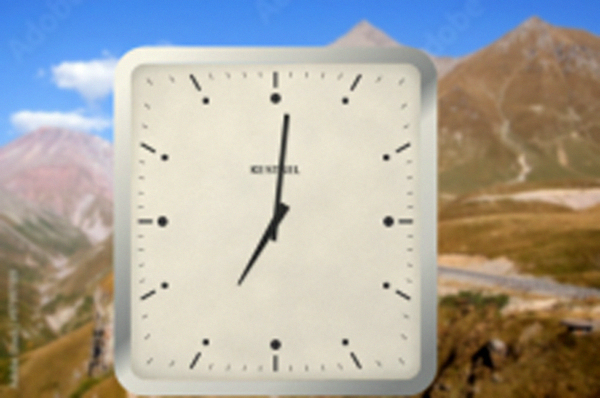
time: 7:01
